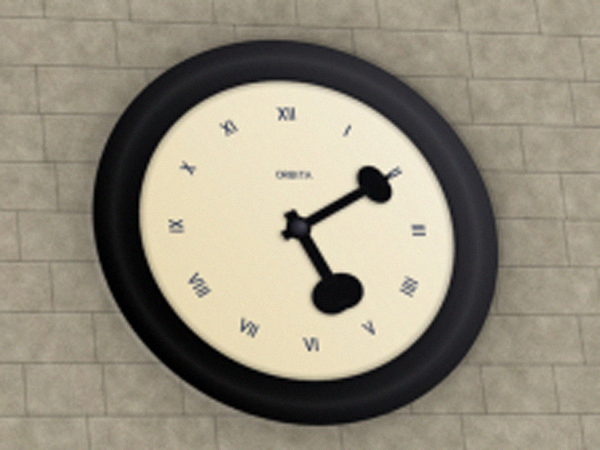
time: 5:10
